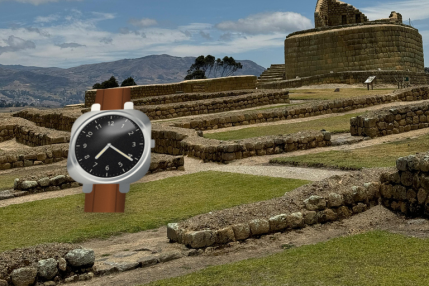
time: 7:21
